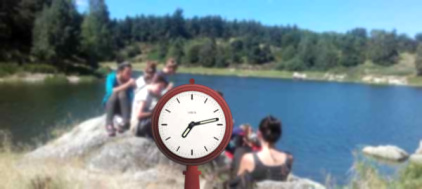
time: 7:13
